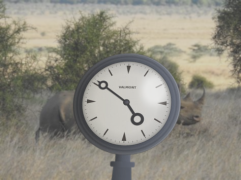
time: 4:51
